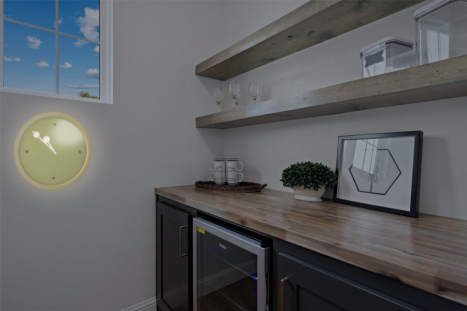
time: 10:52
